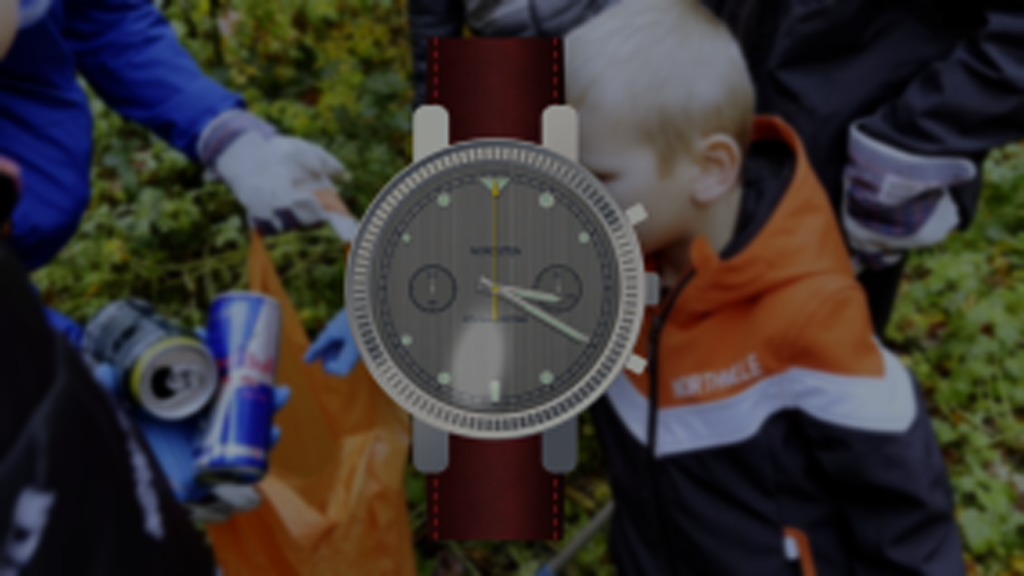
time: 3:20
